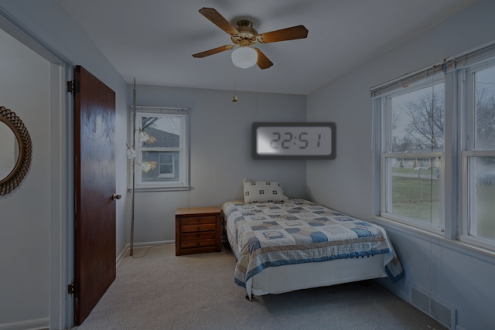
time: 22:51
